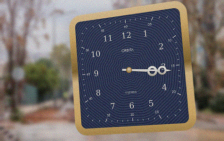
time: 3:16
